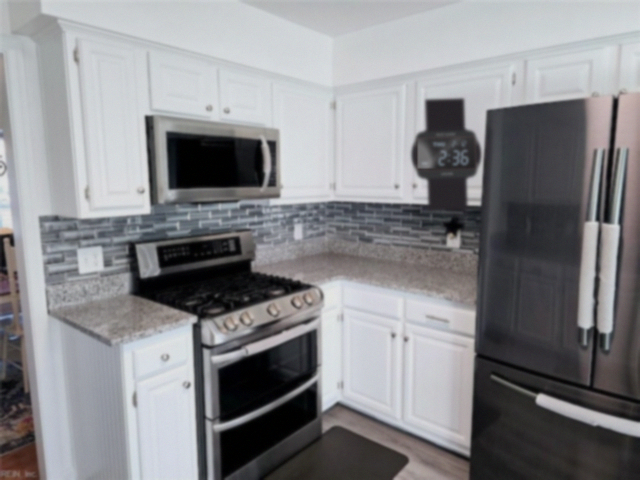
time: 2:36
